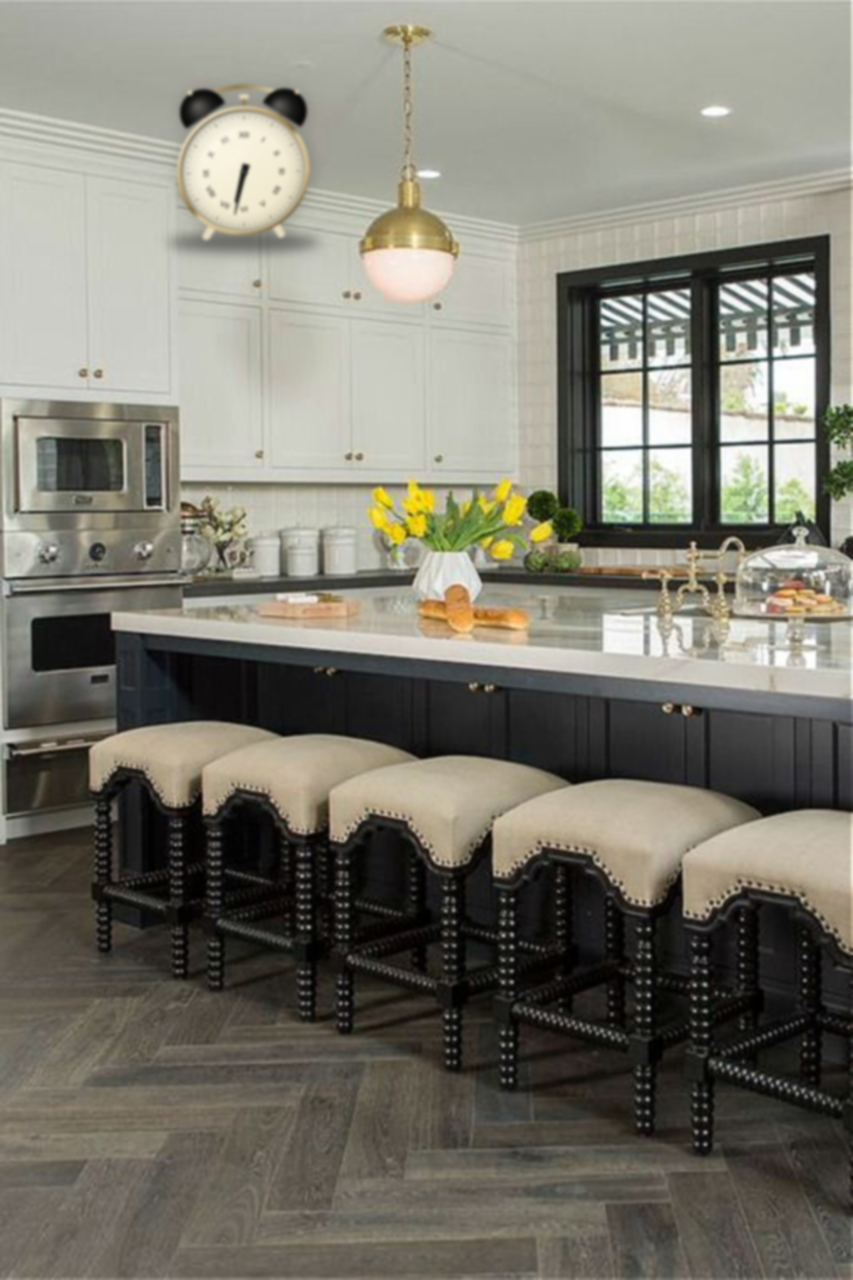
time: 6:32
